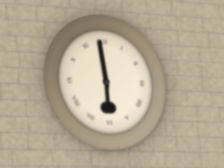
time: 5:59
